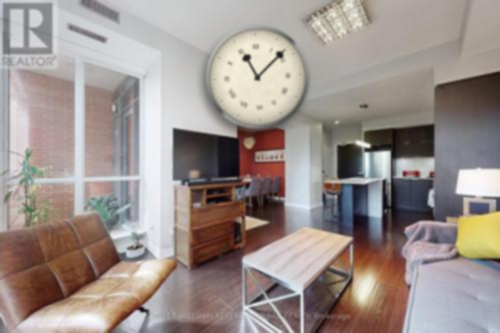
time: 11:08
